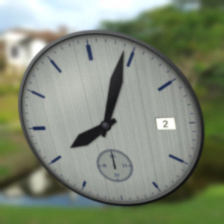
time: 8:04
